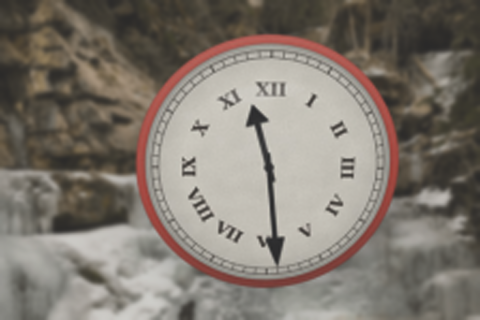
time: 11:29
